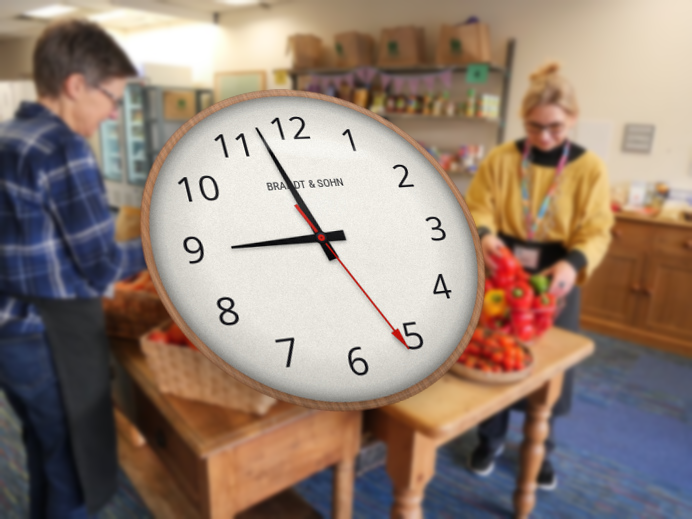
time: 8:57:26
